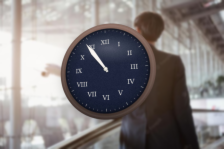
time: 10:54
